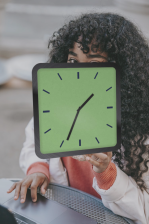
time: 1:34
